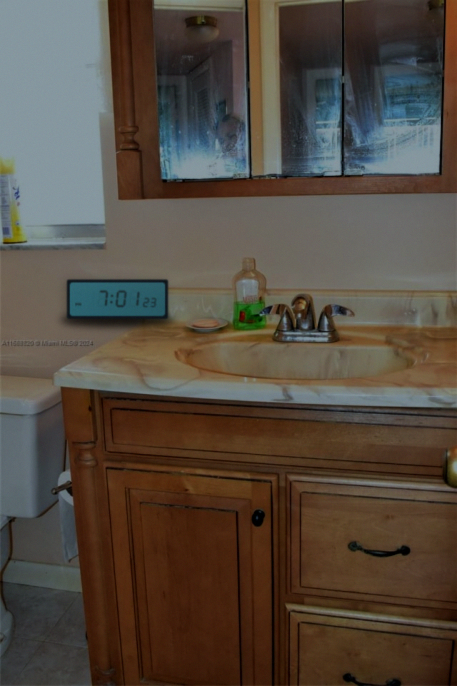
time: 7:01:23
